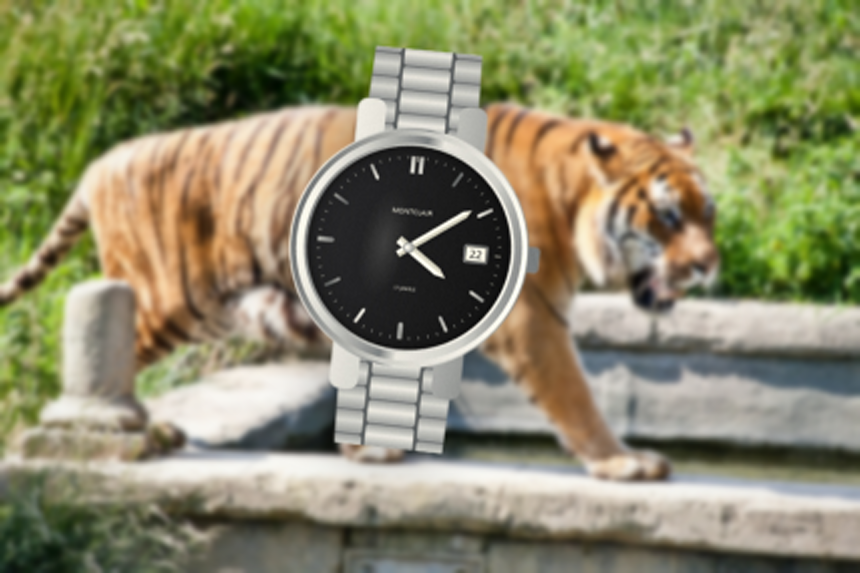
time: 4:09
